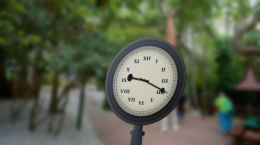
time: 9:19
